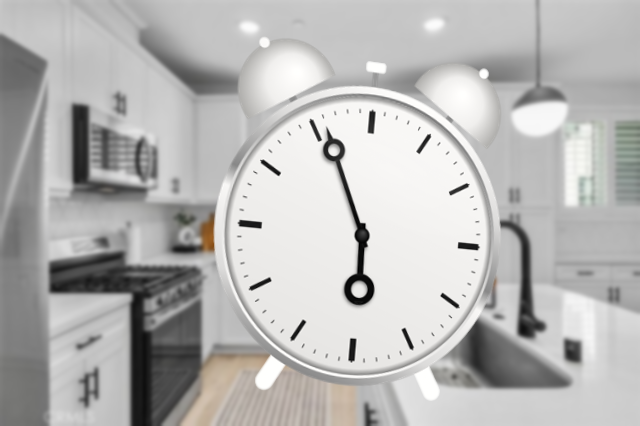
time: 5:56
